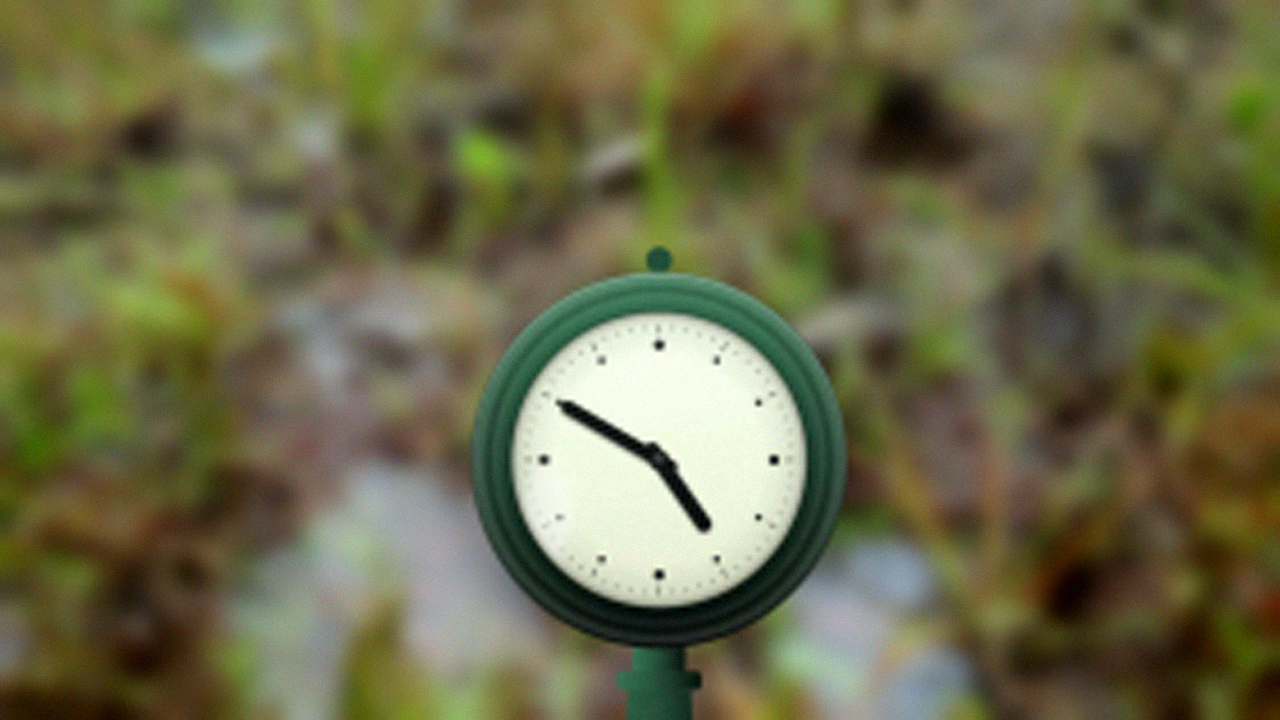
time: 4:50
